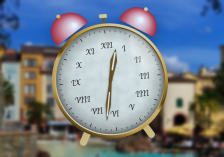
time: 12:32
